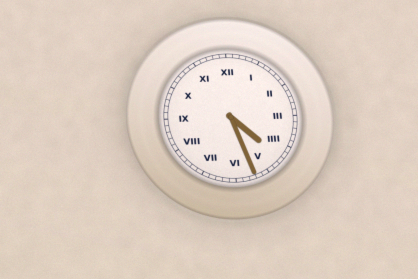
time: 4:27
